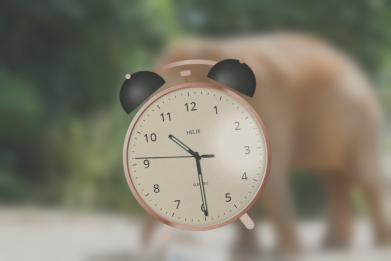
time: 10:29:46
